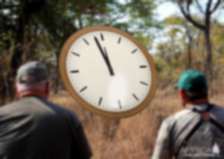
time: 11:58
